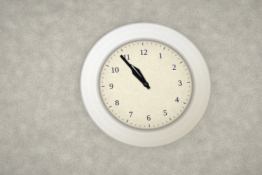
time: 10:54
